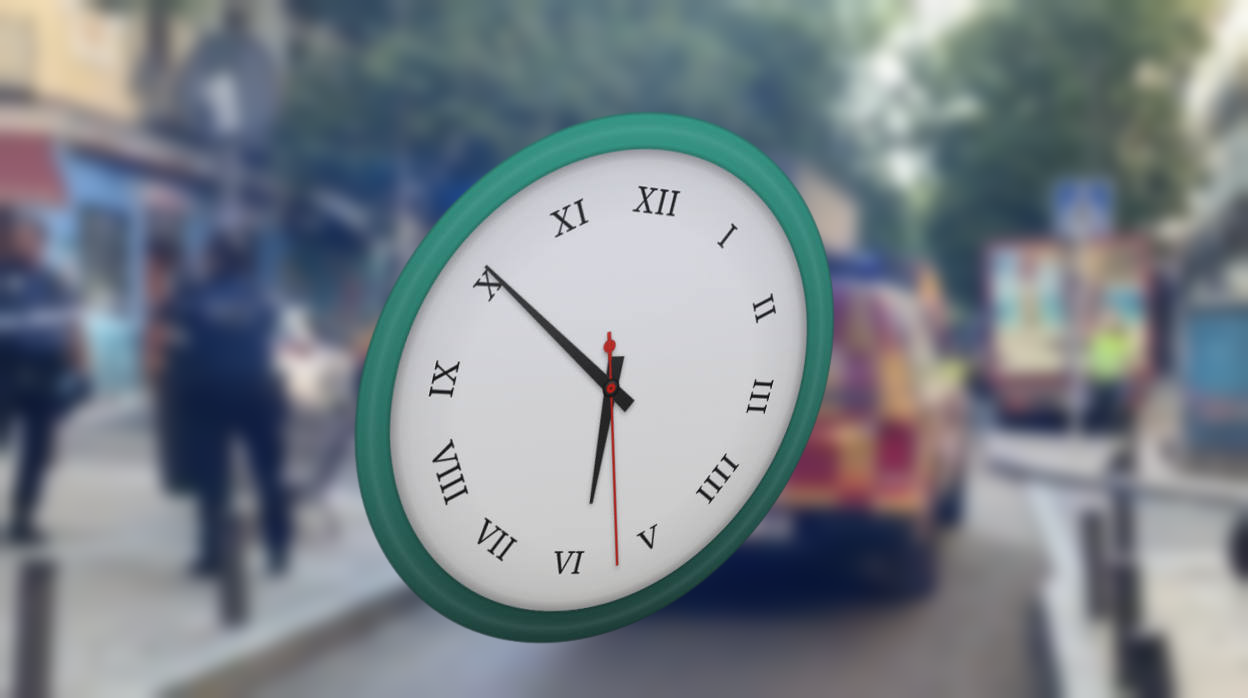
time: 5:50:27
